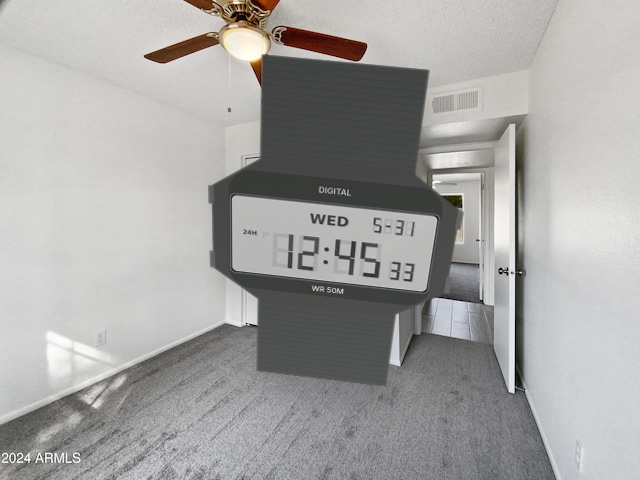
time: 12:45:33
